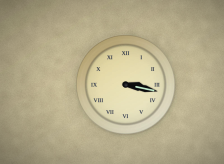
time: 3:17
